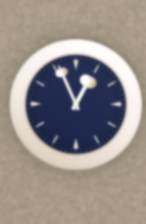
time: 12:56
